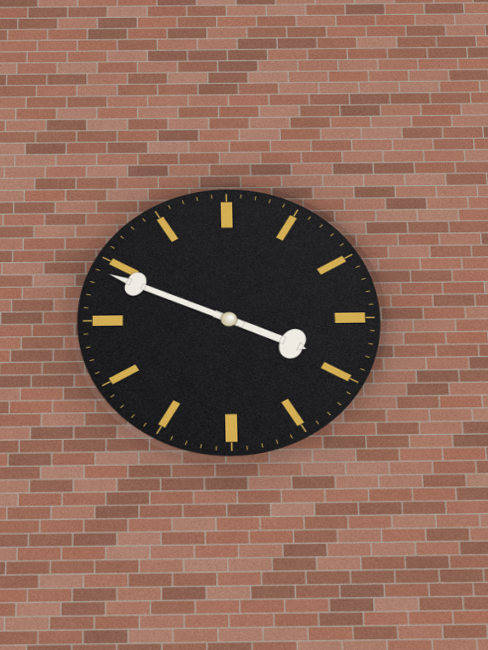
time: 3:49
